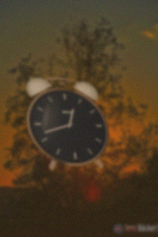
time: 12:42
